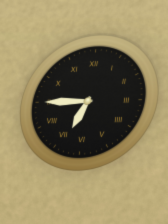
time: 6:45
